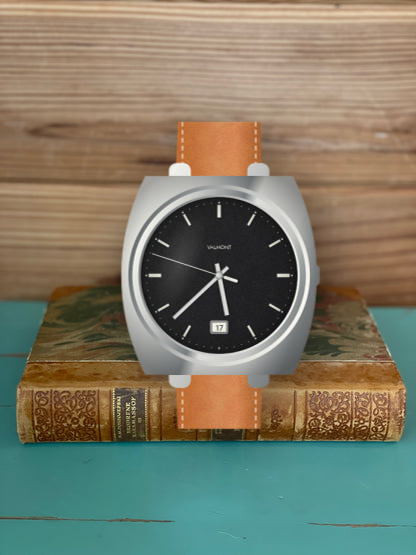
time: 5:37:48
